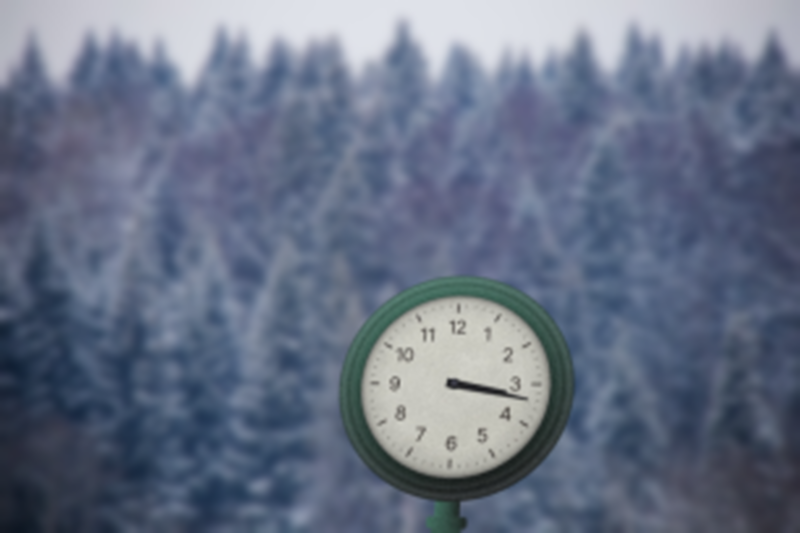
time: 3:17
